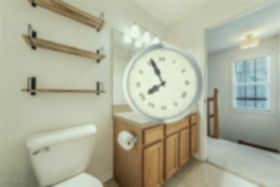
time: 7:56
